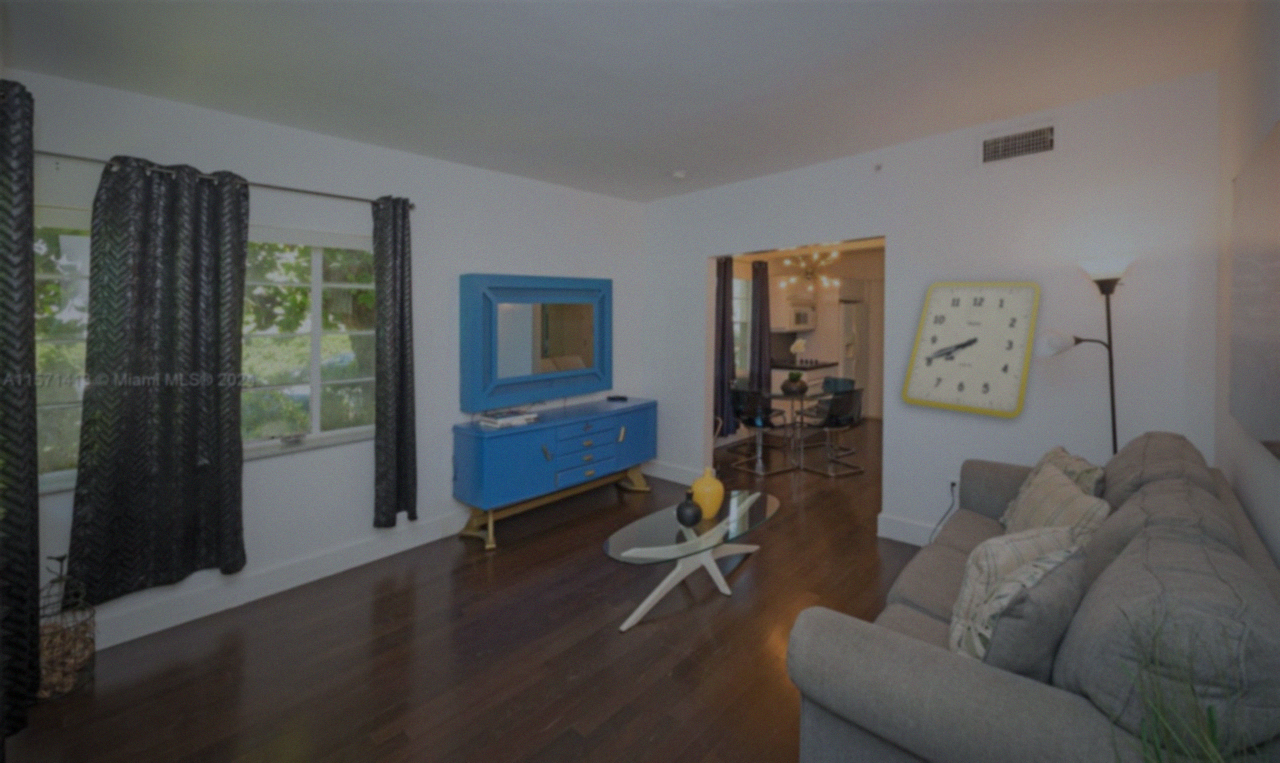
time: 7:41
